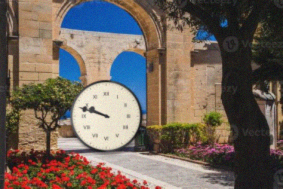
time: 9:48
